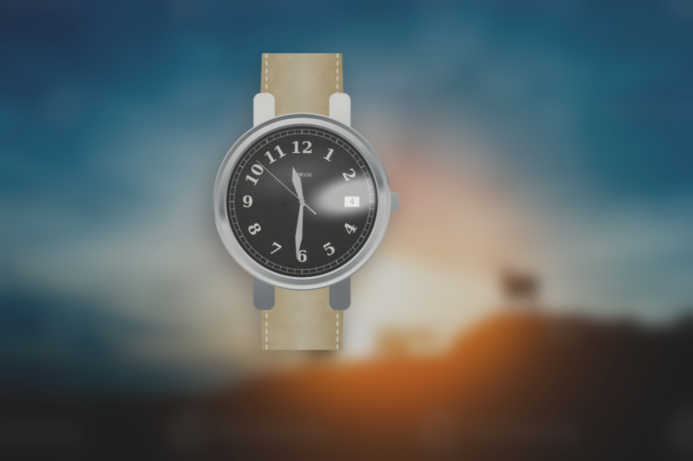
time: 11:30:52
